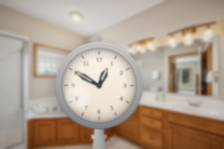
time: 12:50
